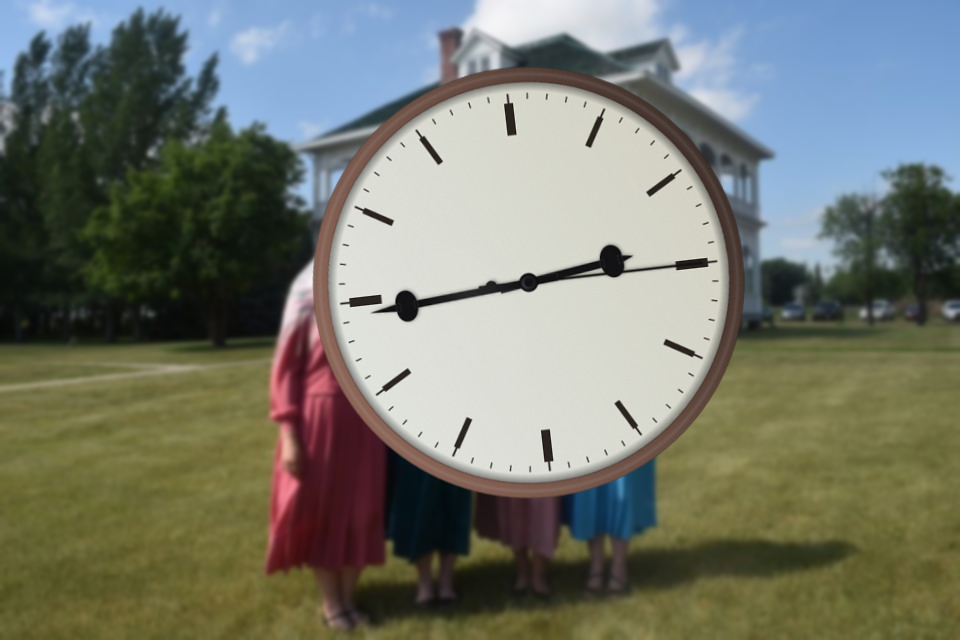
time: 2:44:15
